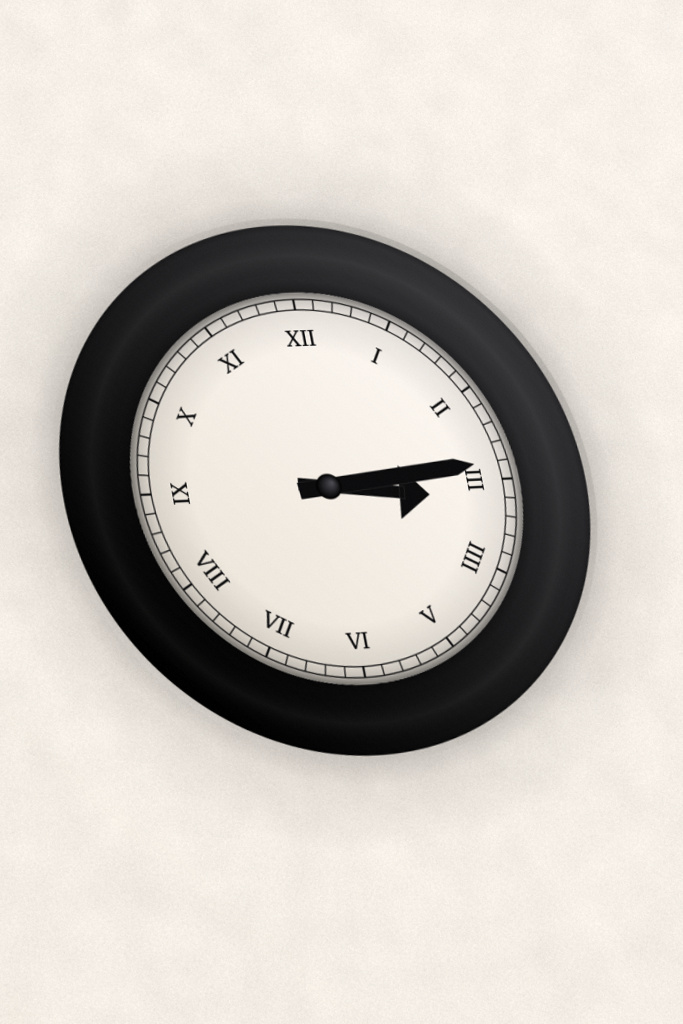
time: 3:14
